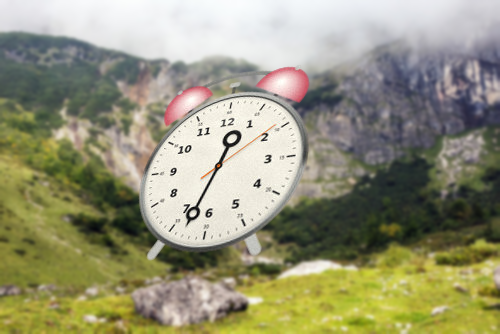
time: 12:33:09
